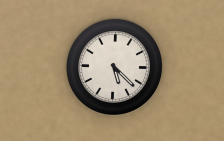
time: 5:22
